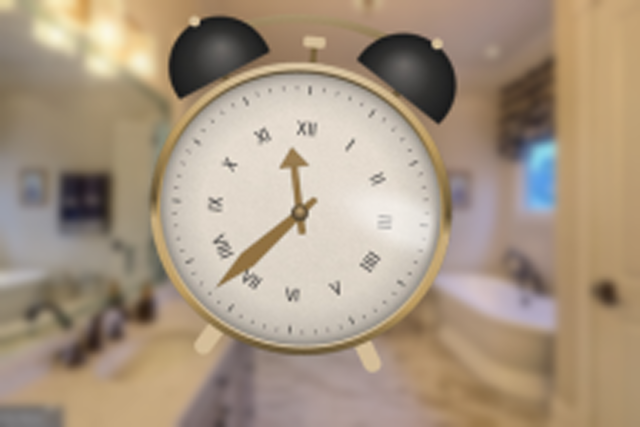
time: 11:37
